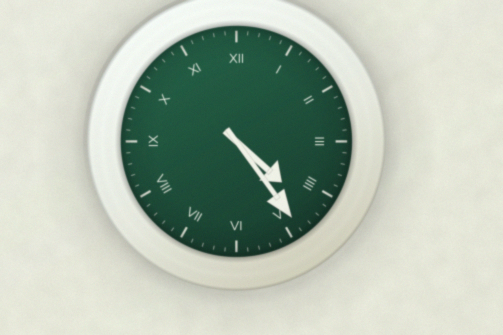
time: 4:24
